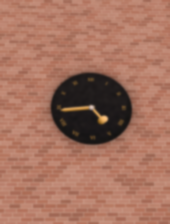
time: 4:44
